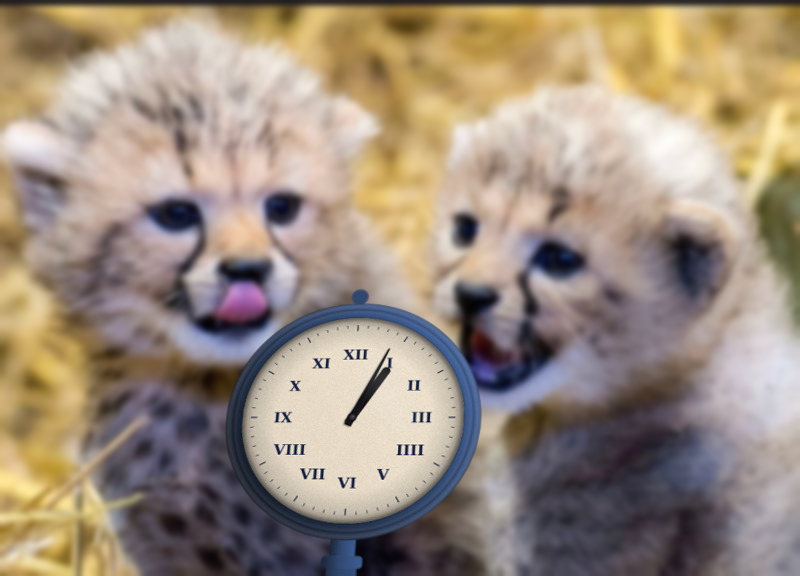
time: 1:04
